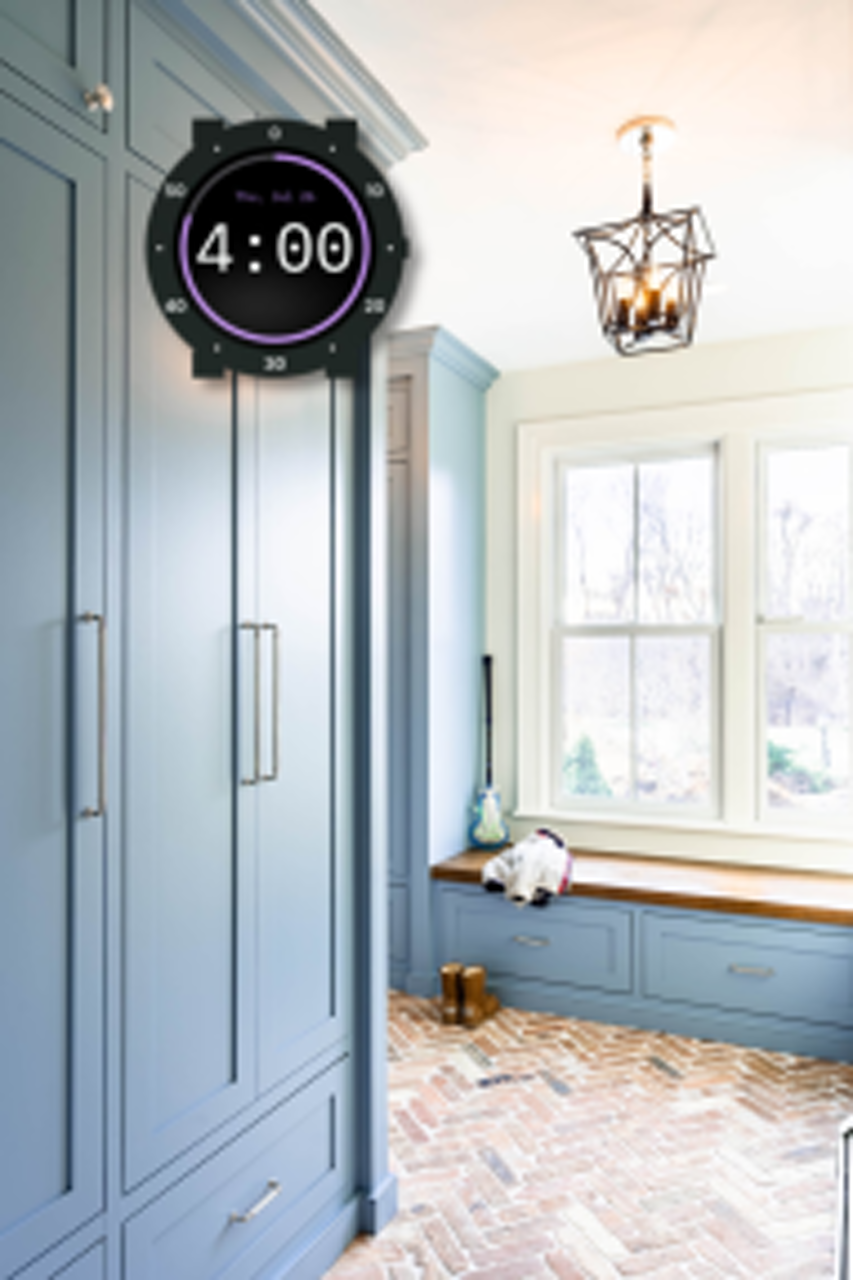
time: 4:00
